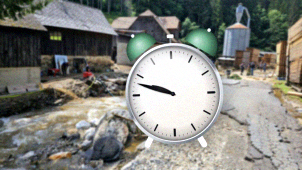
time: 9:48
